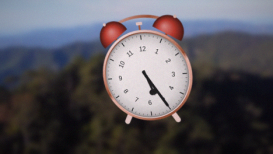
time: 5:25
